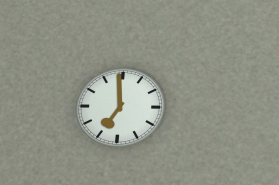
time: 6:59
